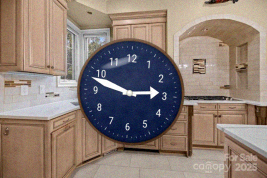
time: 2:48
